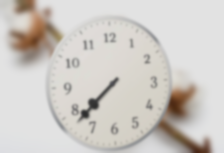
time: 7:38
